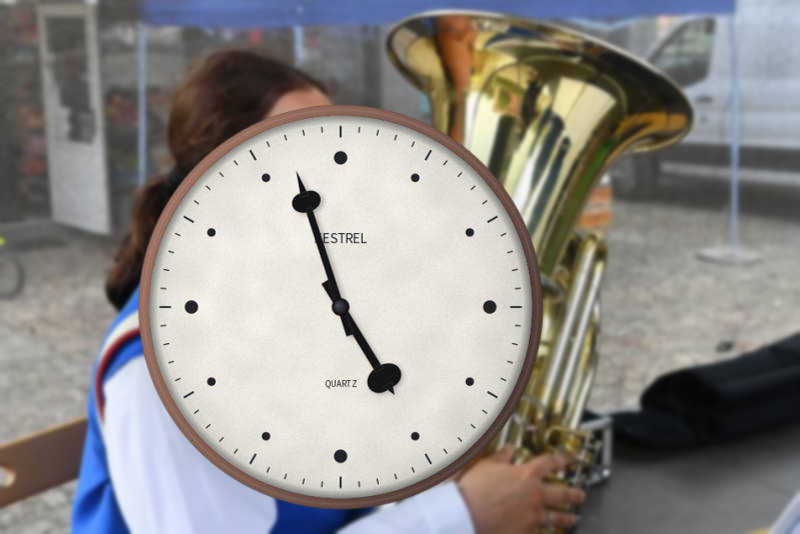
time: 4:57
